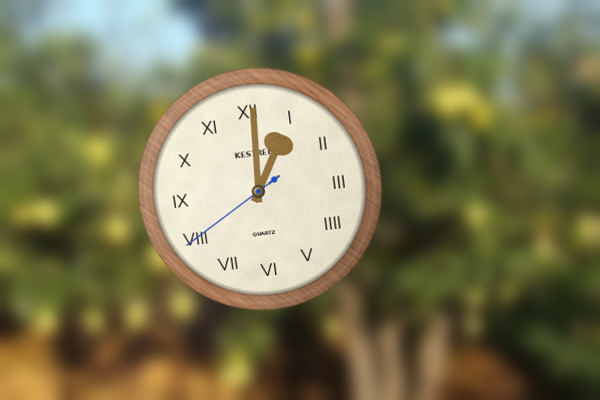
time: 1:00:40
